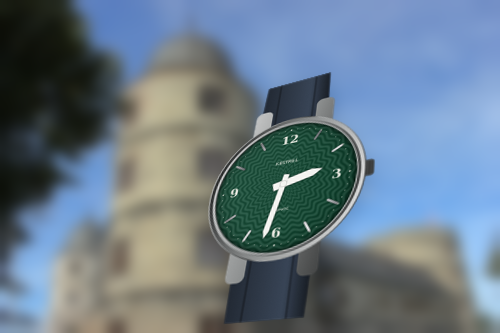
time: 2:32
